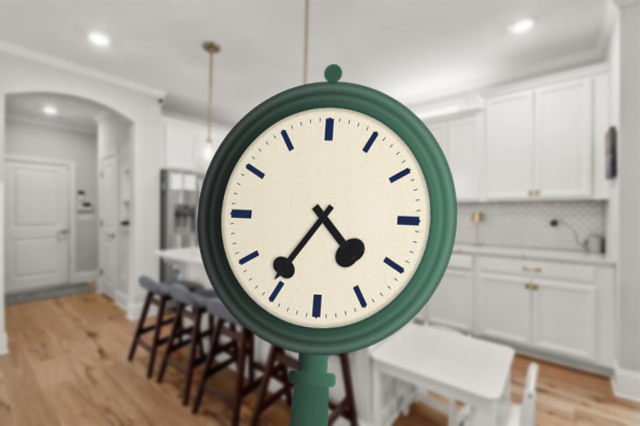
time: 4:36
